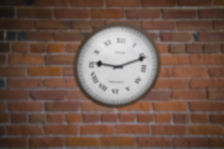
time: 9:11
